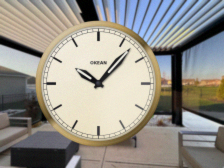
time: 10:07
